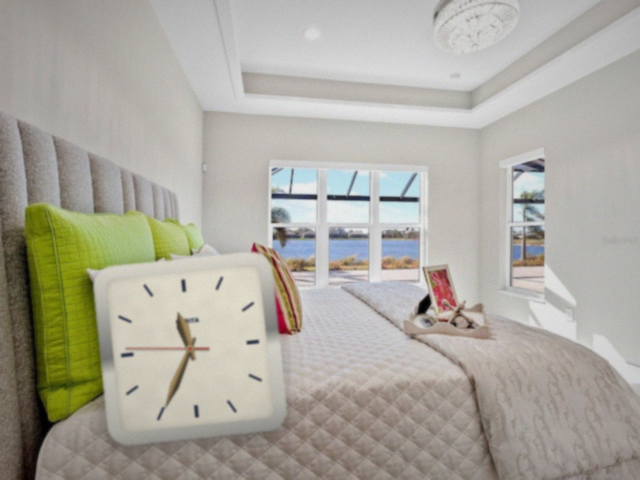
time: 11:34:46
